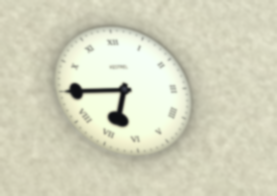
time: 6:45
